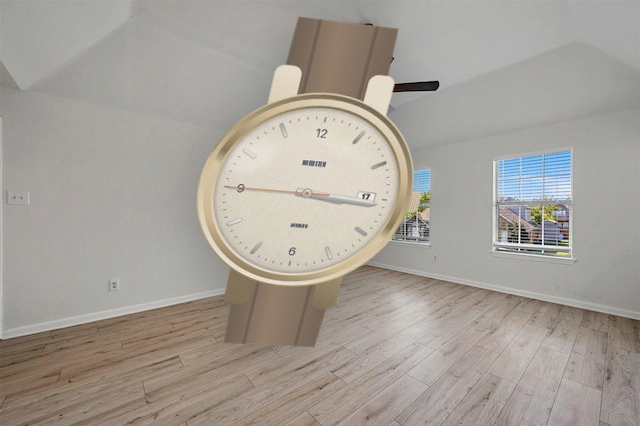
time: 3:15:45
